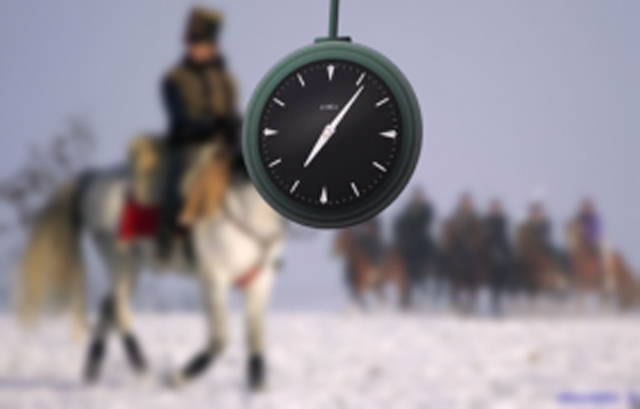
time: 7:06
